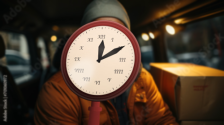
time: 12:10
